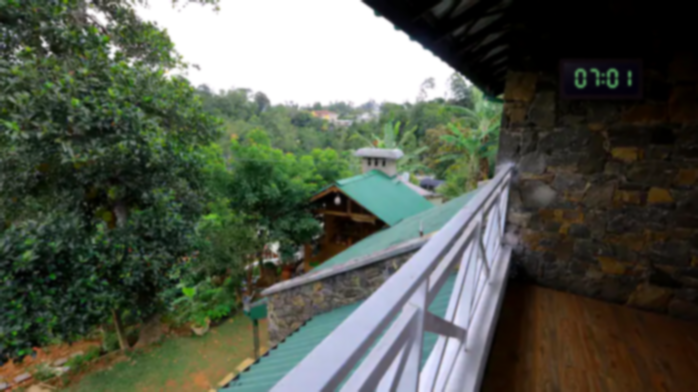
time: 7:01
